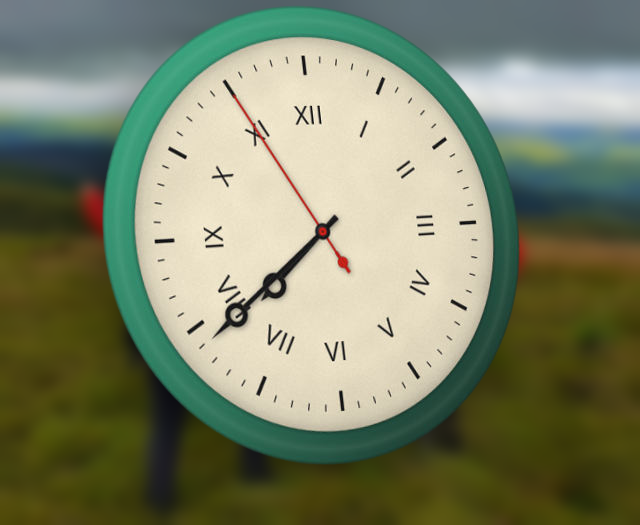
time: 7:38:55
